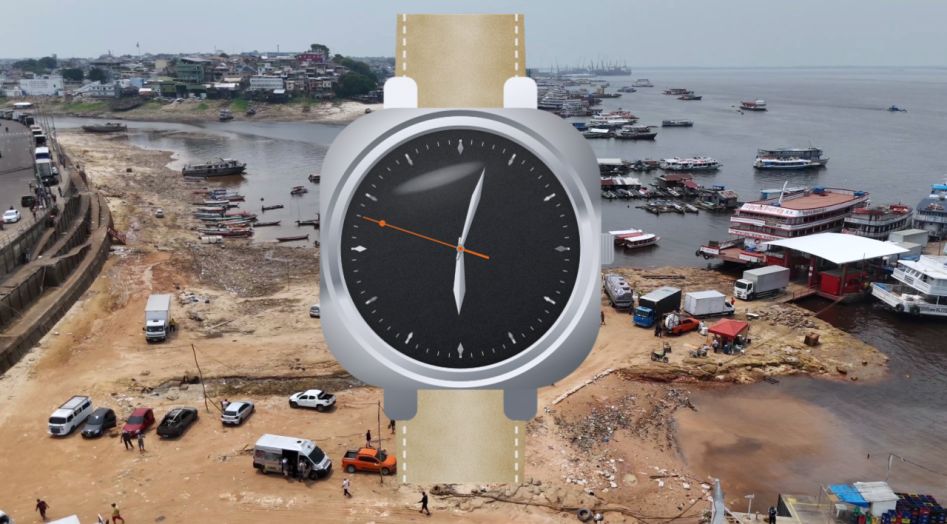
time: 6:02:48
